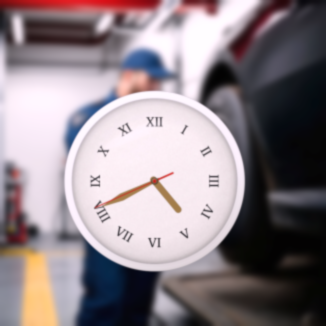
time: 4:40:41
